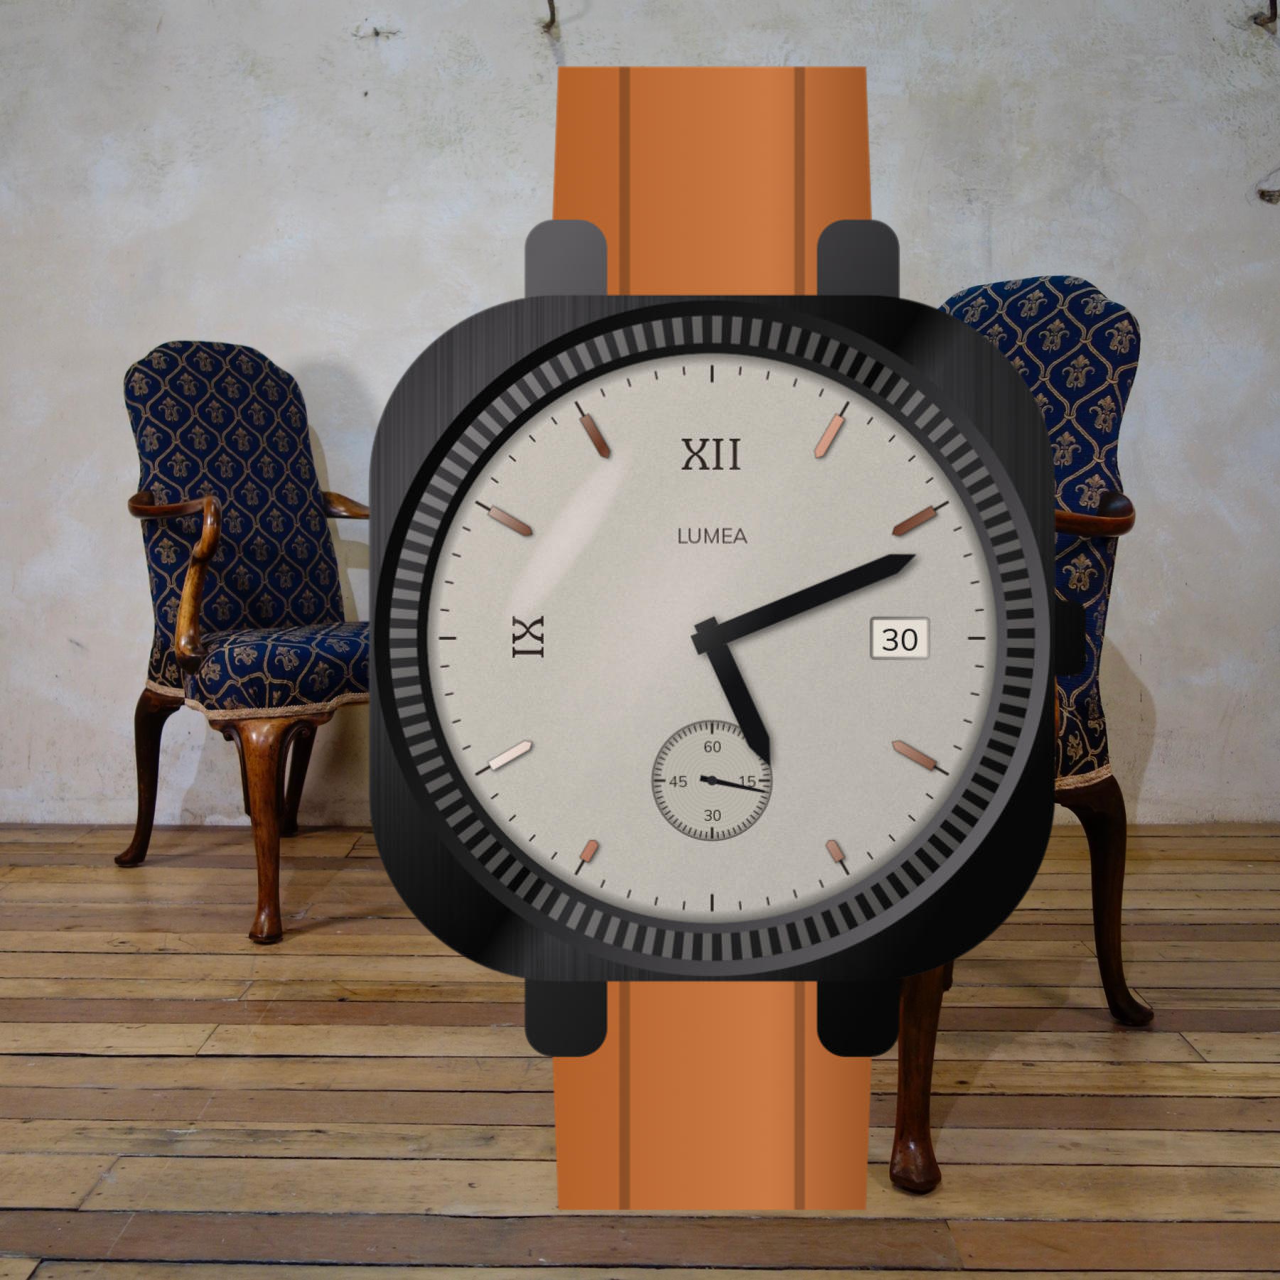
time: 5:11:17
